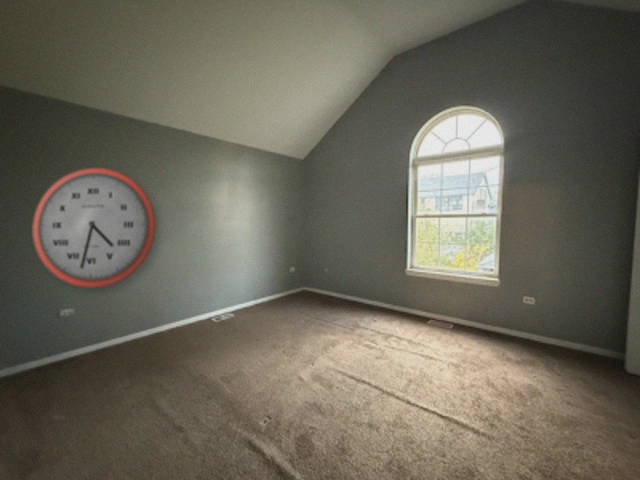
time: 4:32
